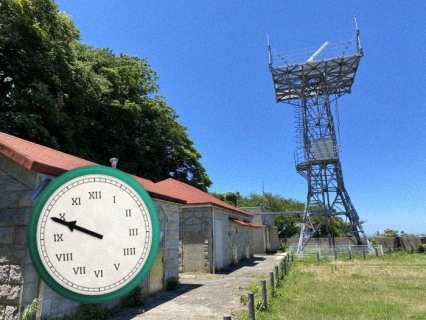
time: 9:49
